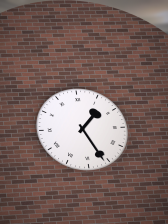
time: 1:26
